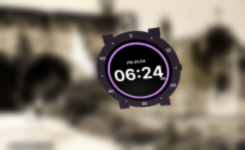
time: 6:24
